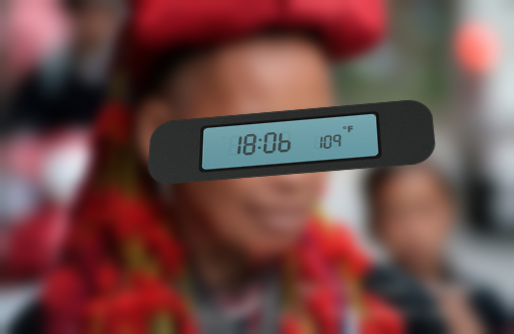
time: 18:06
